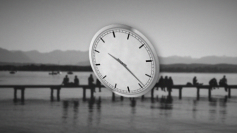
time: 10:24
